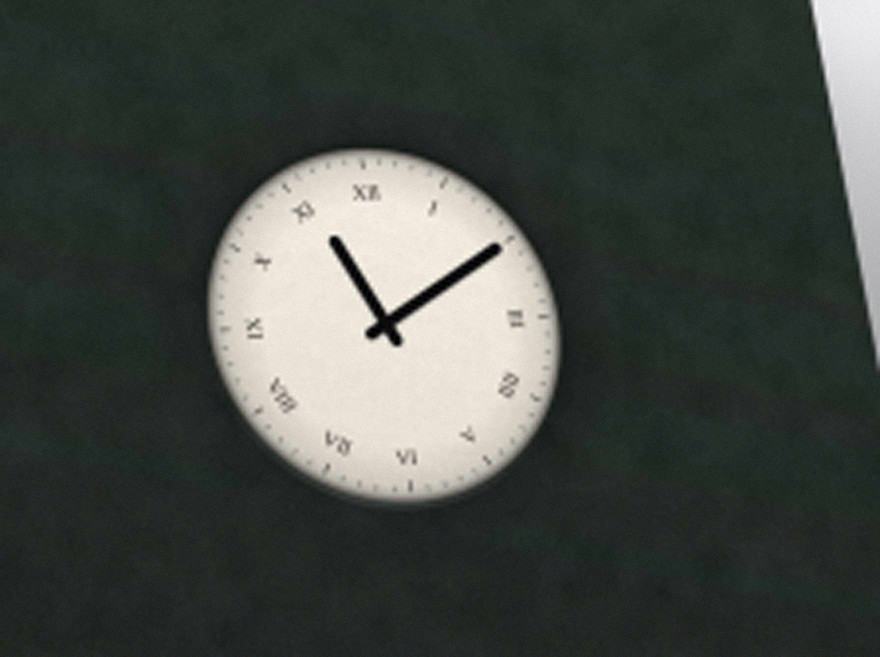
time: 11:10
